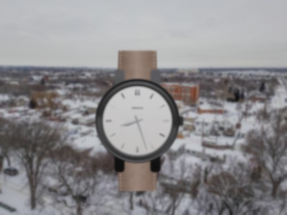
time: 8:27
